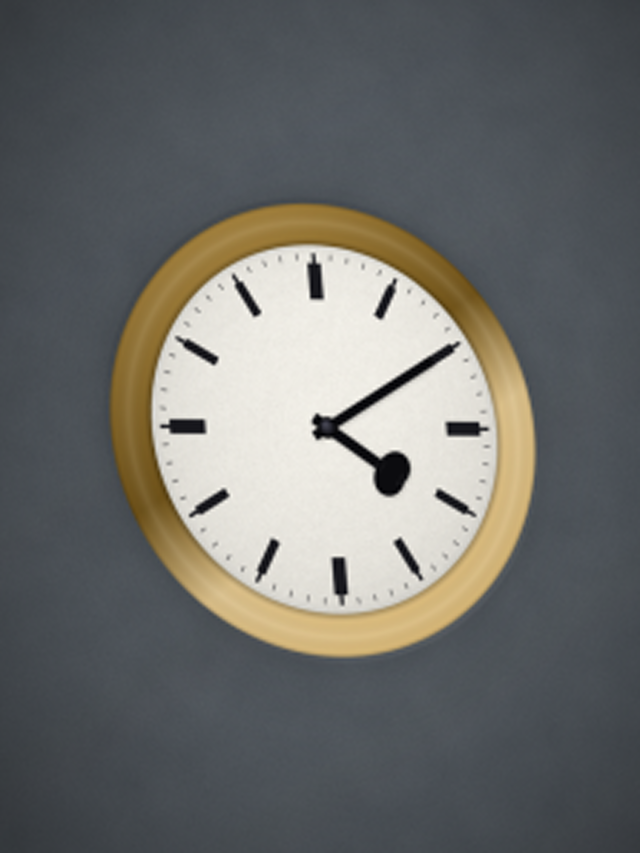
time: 4:10
